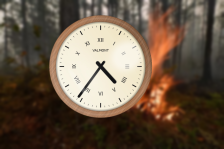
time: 4:36
